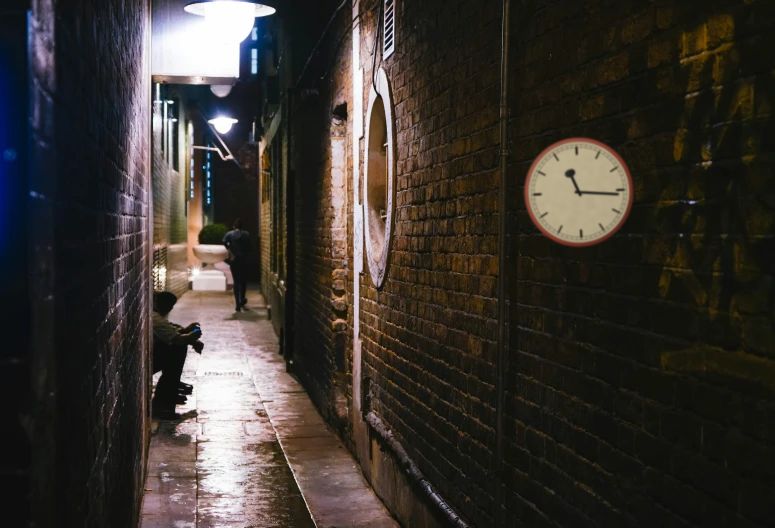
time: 11:16
